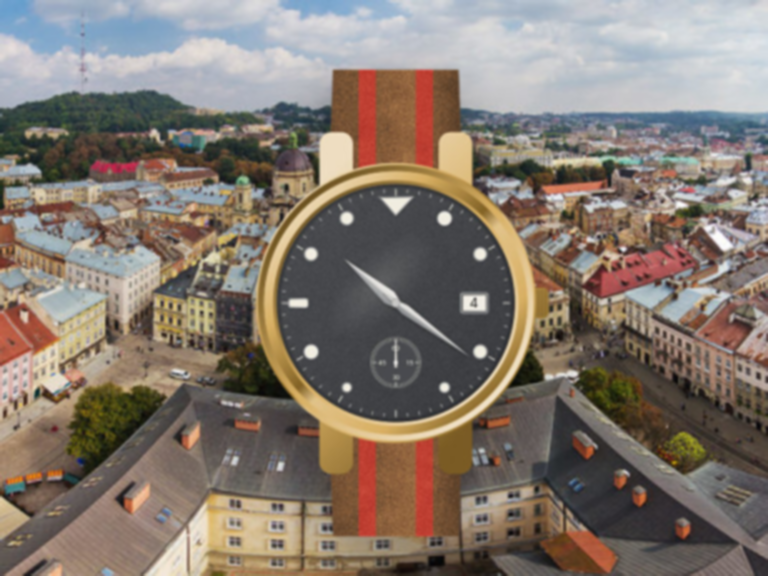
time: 10:21
